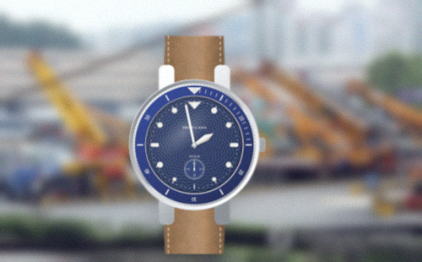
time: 1:58
